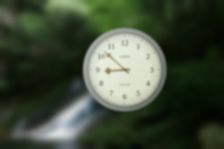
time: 8:52
